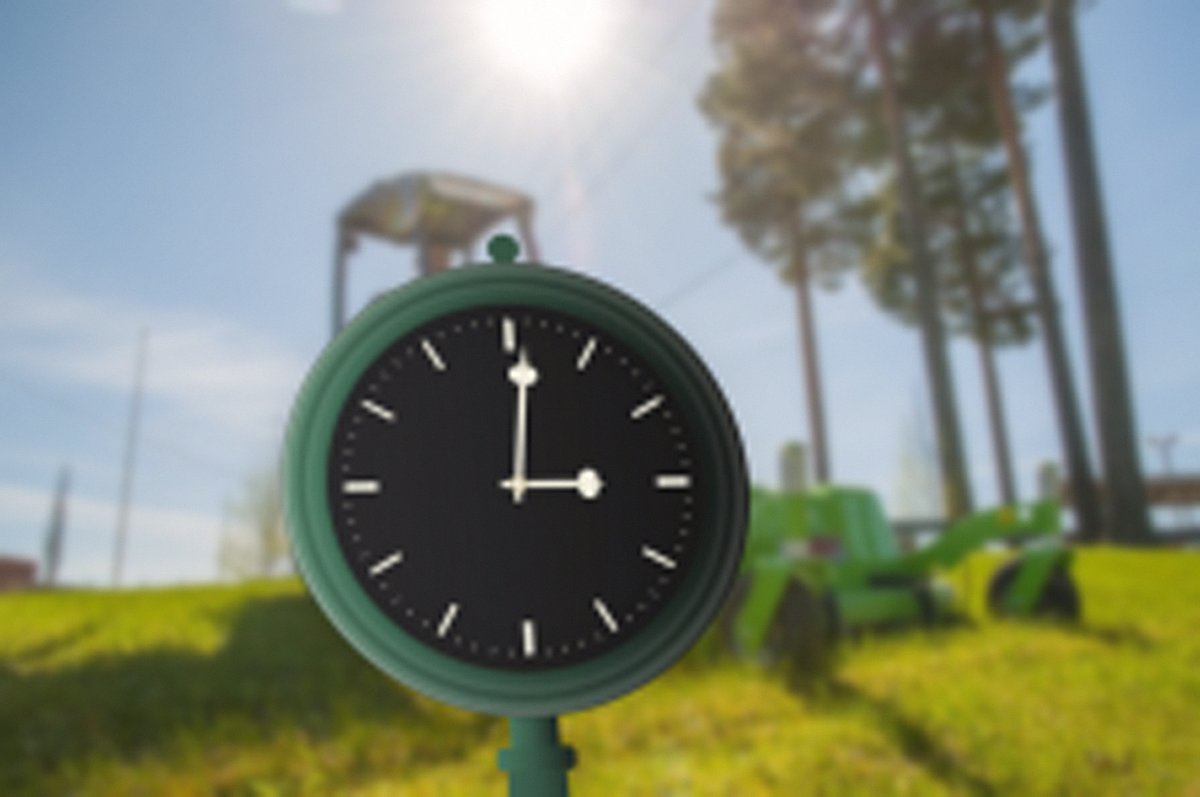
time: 3:01
